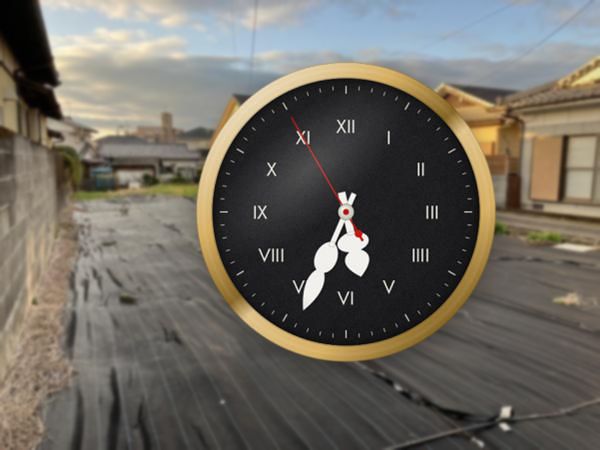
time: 5:33:55
